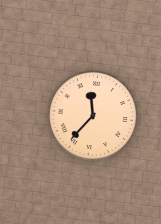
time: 11:36
